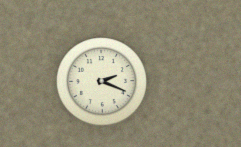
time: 2:19
